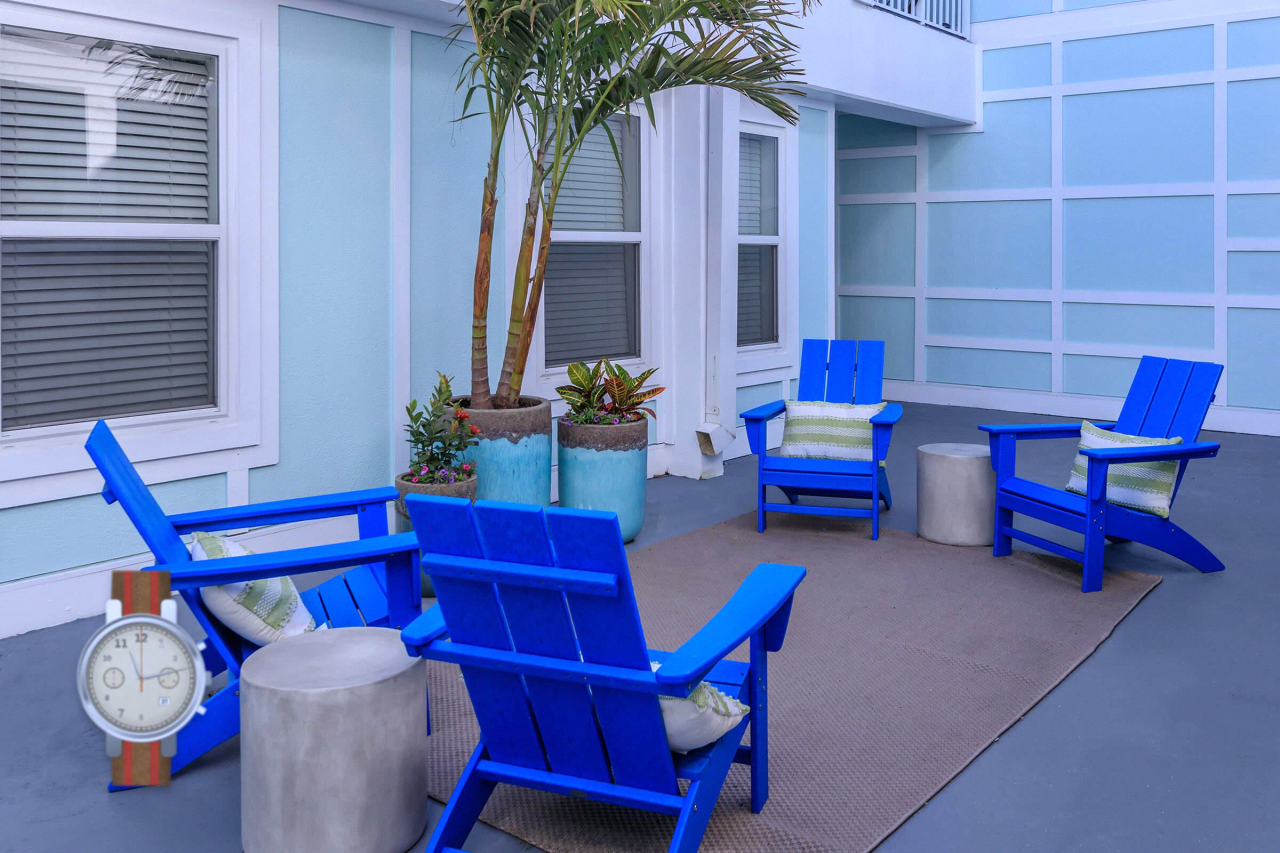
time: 11:13
